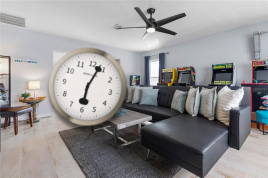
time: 6:03
